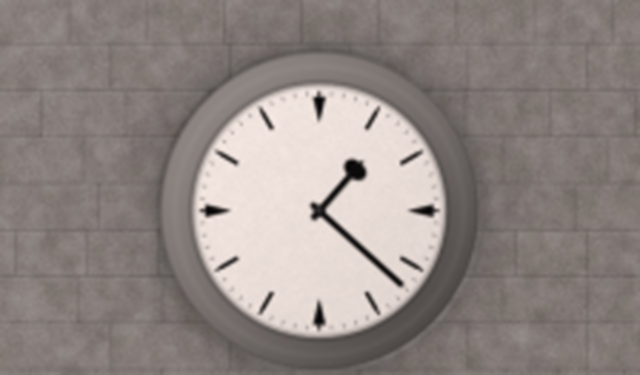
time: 1:22
